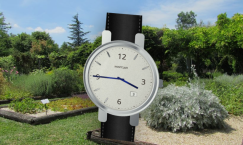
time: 3:45
